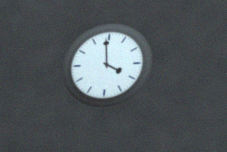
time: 3:59
